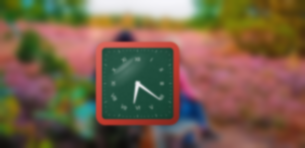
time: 6:21
